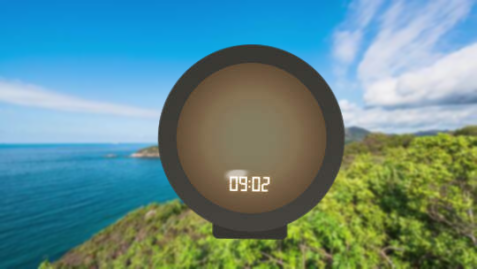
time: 9:02
